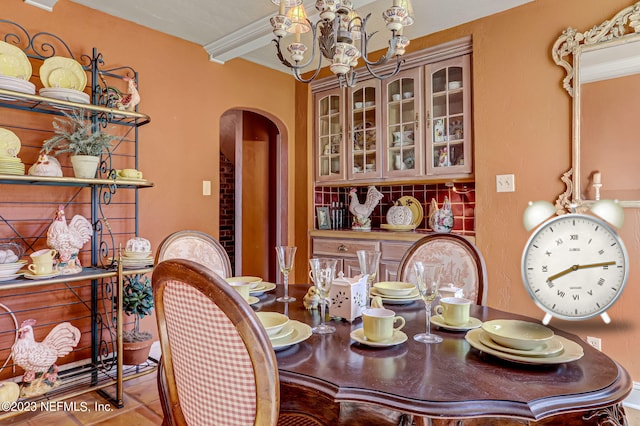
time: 8:14
